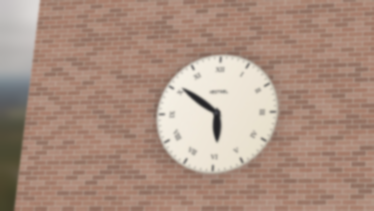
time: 5:51
